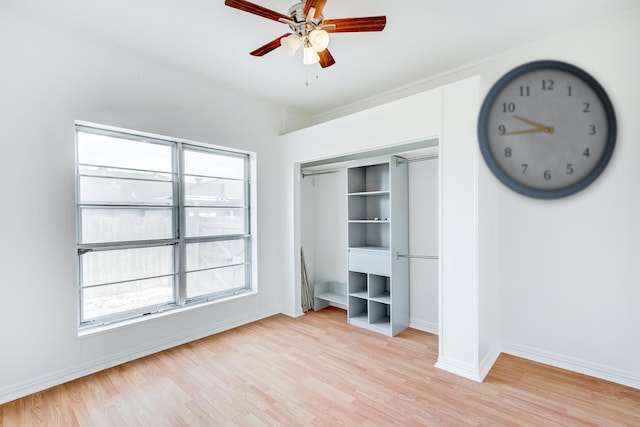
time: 9:44
